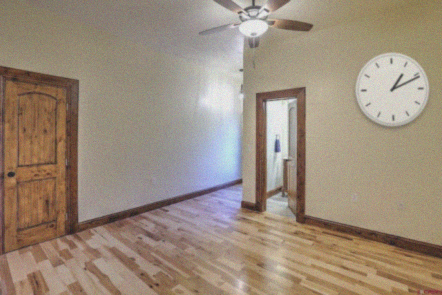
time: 1:11
